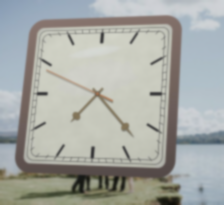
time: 7:22:49
